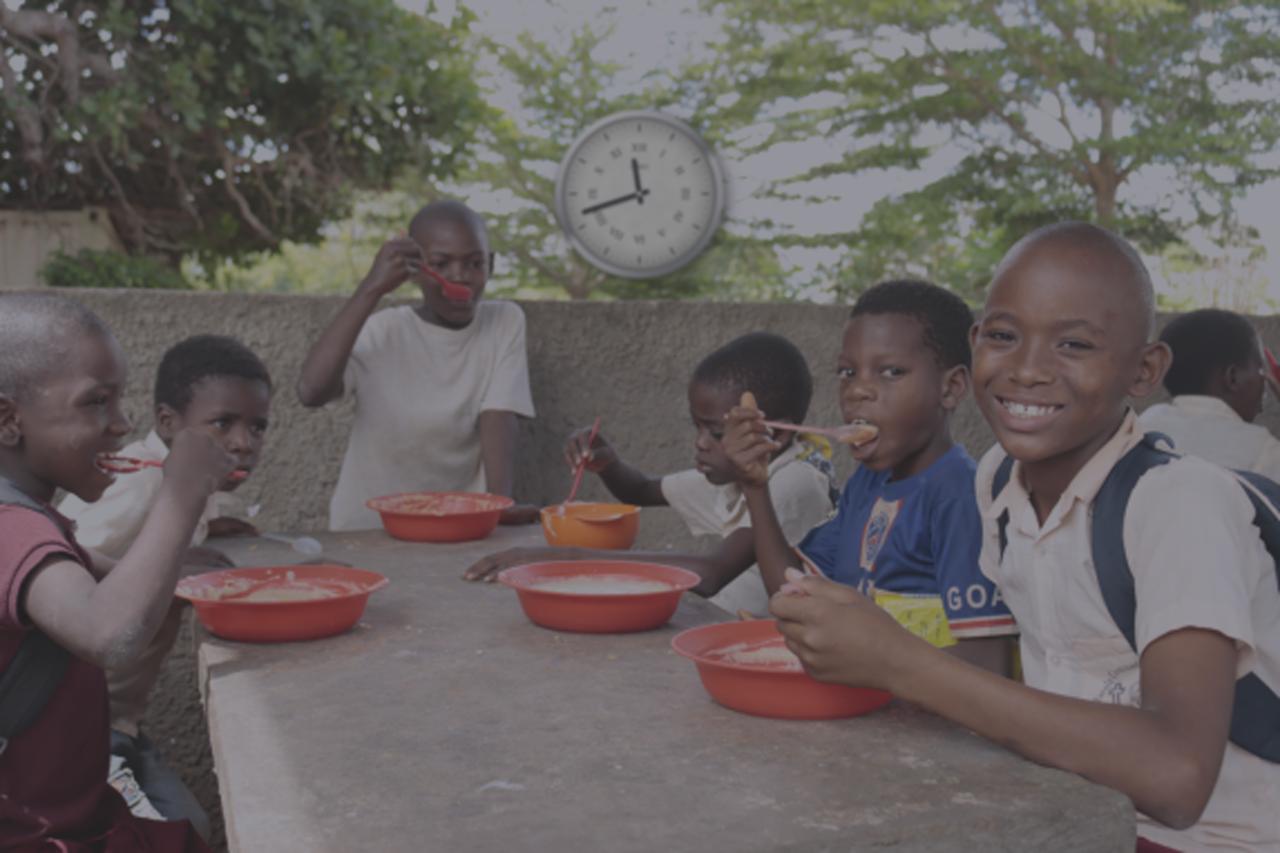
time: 11:42
